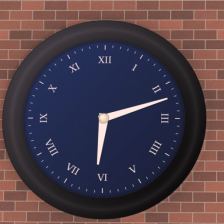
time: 6:12
